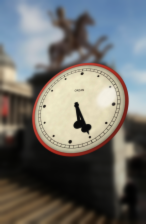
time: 5:25
